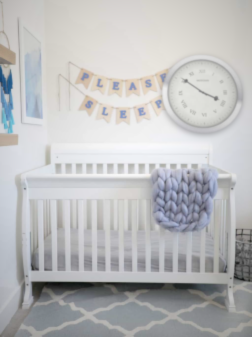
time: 3:51
